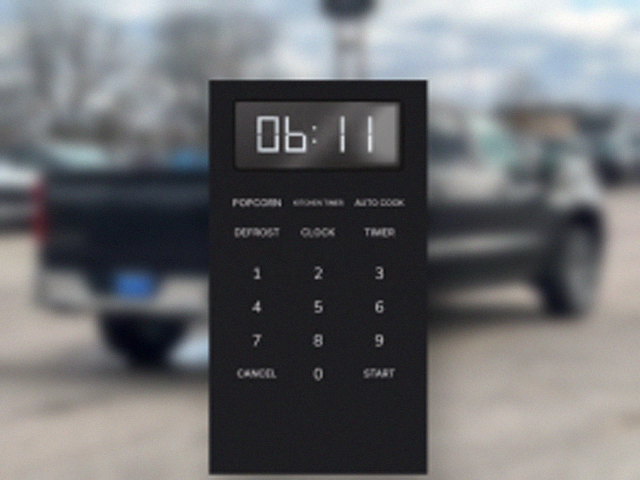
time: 6:11
